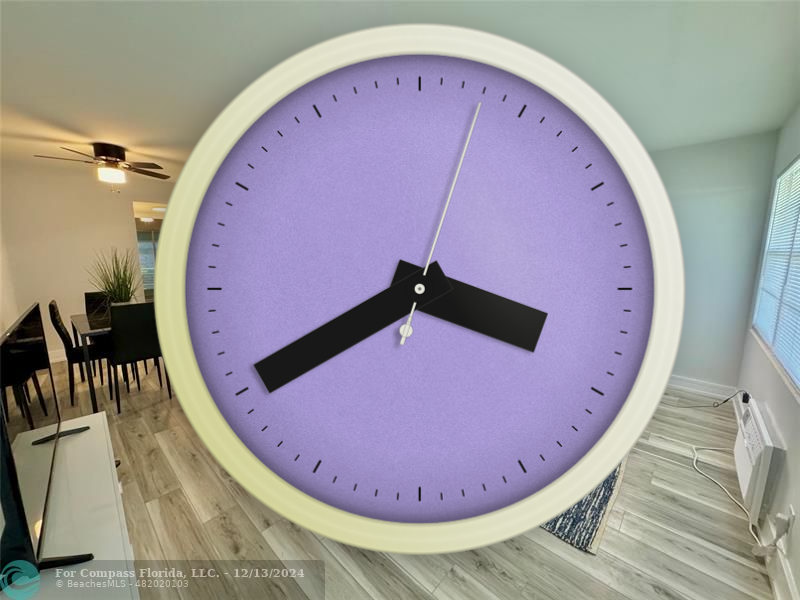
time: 3:40:03
